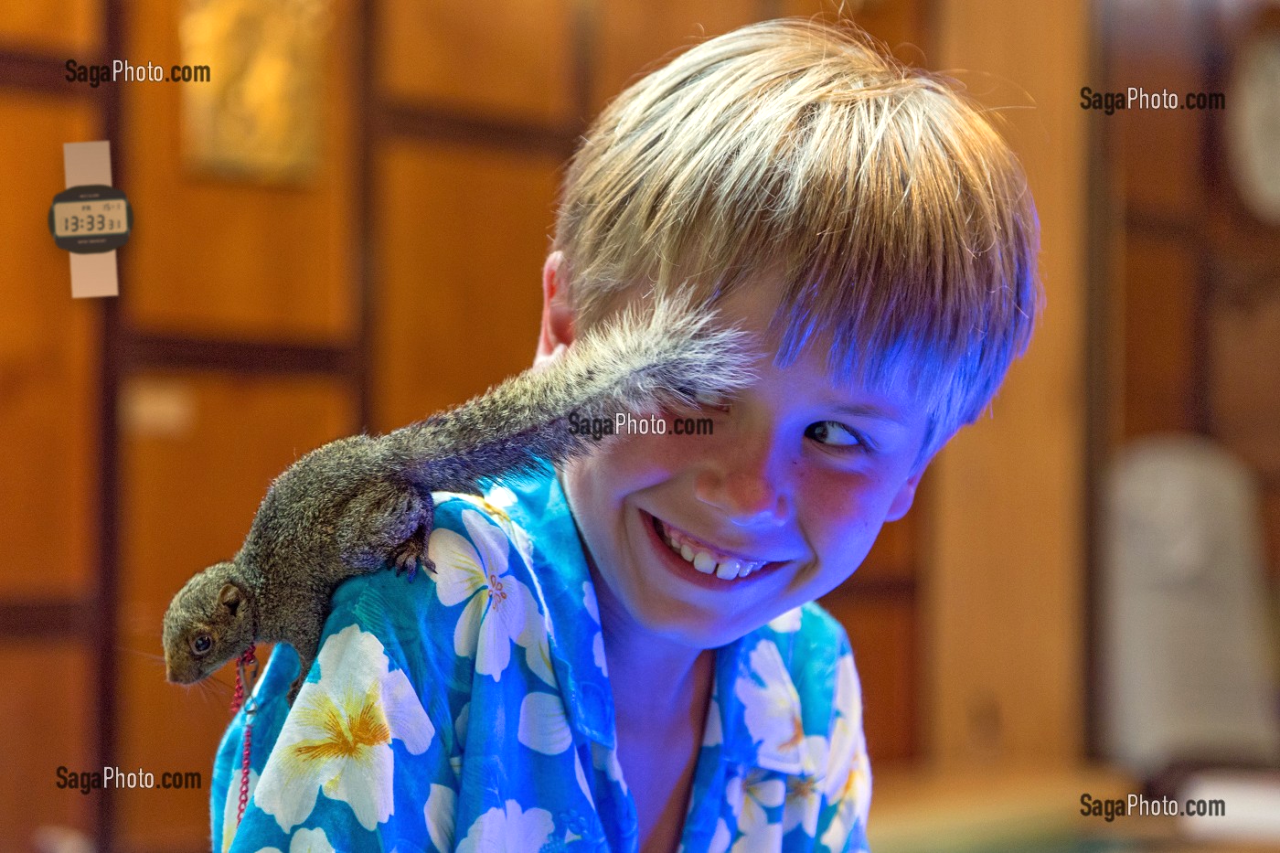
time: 13:33
